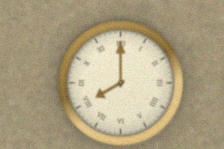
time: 8:00
